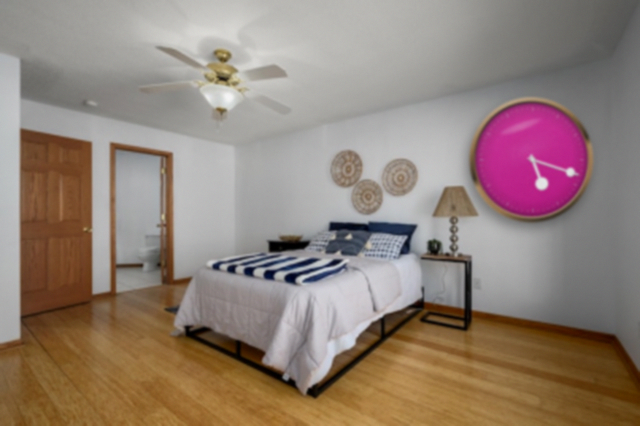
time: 5:18
